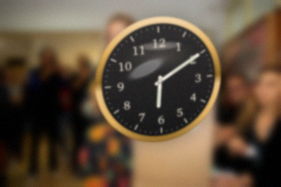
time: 6:10
